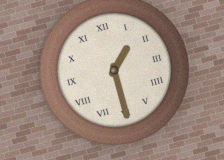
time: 1:30
